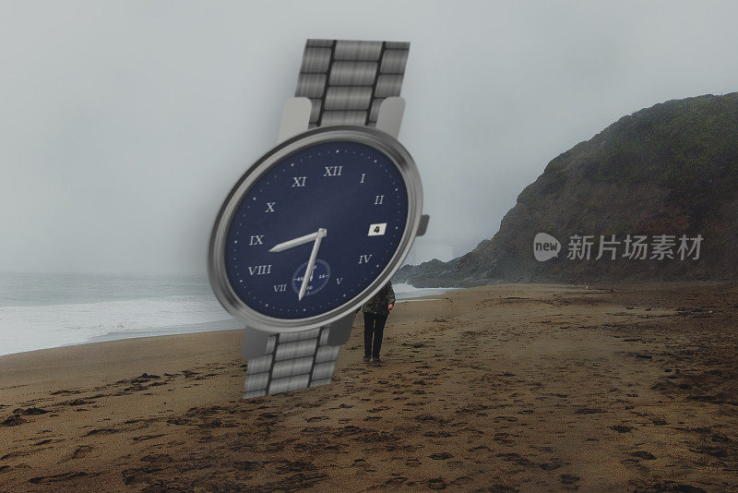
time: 8:31
